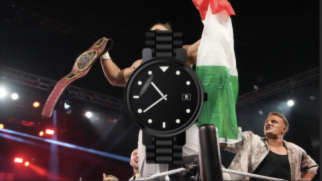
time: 10:39
